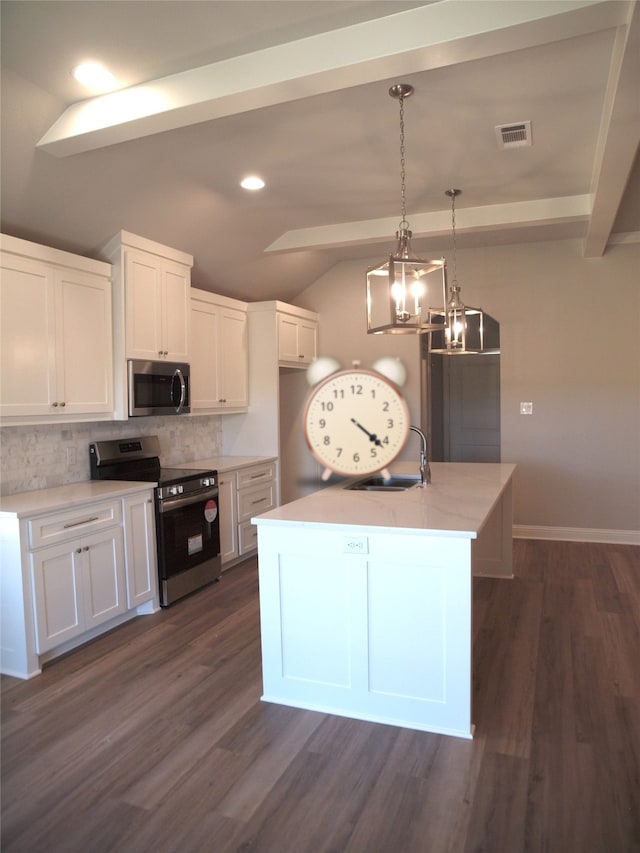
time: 4:22
